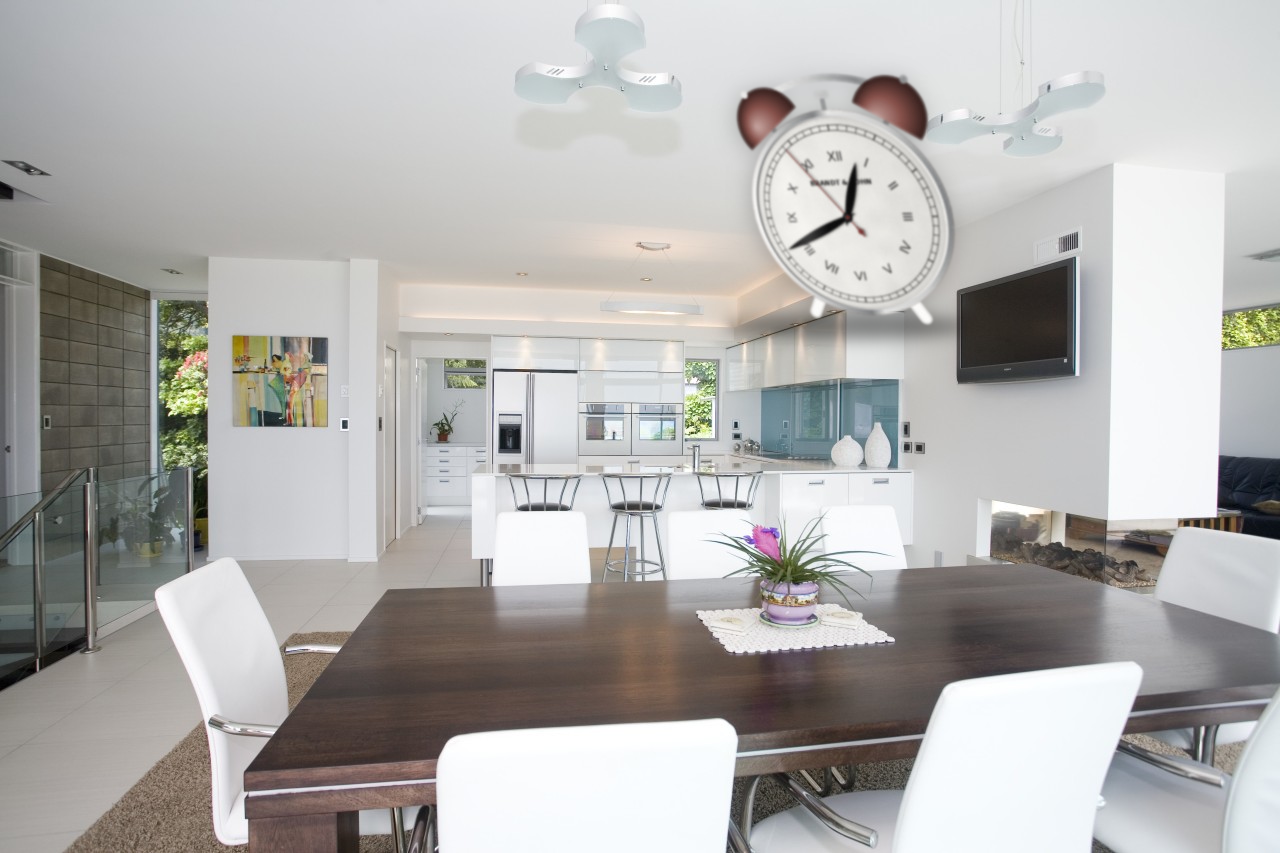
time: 12:40:54
